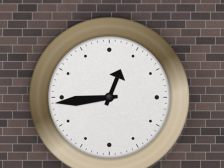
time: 12:44
